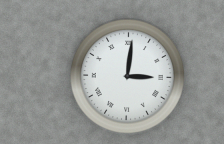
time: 3:01
